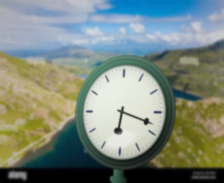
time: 6:18
